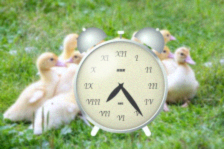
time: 7:24
